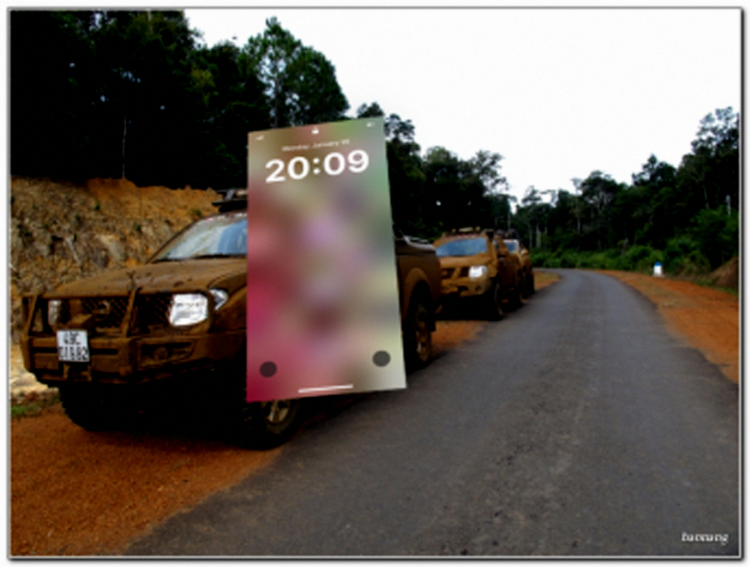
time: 20:09
